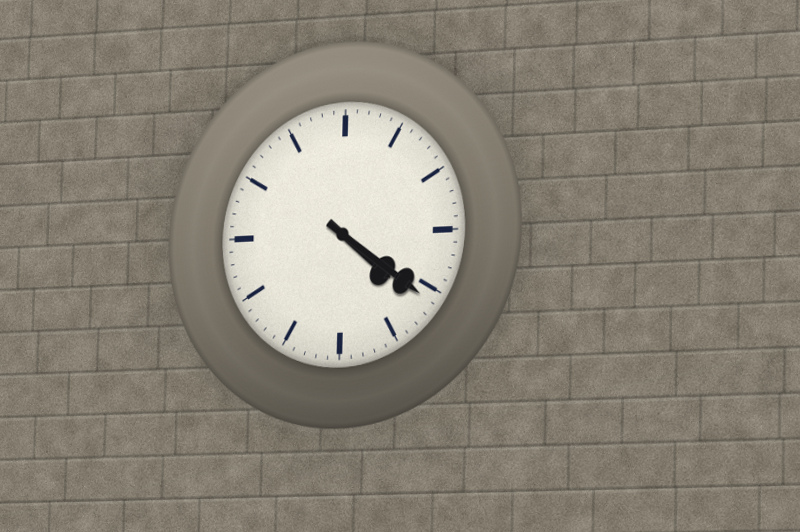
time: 4:21
